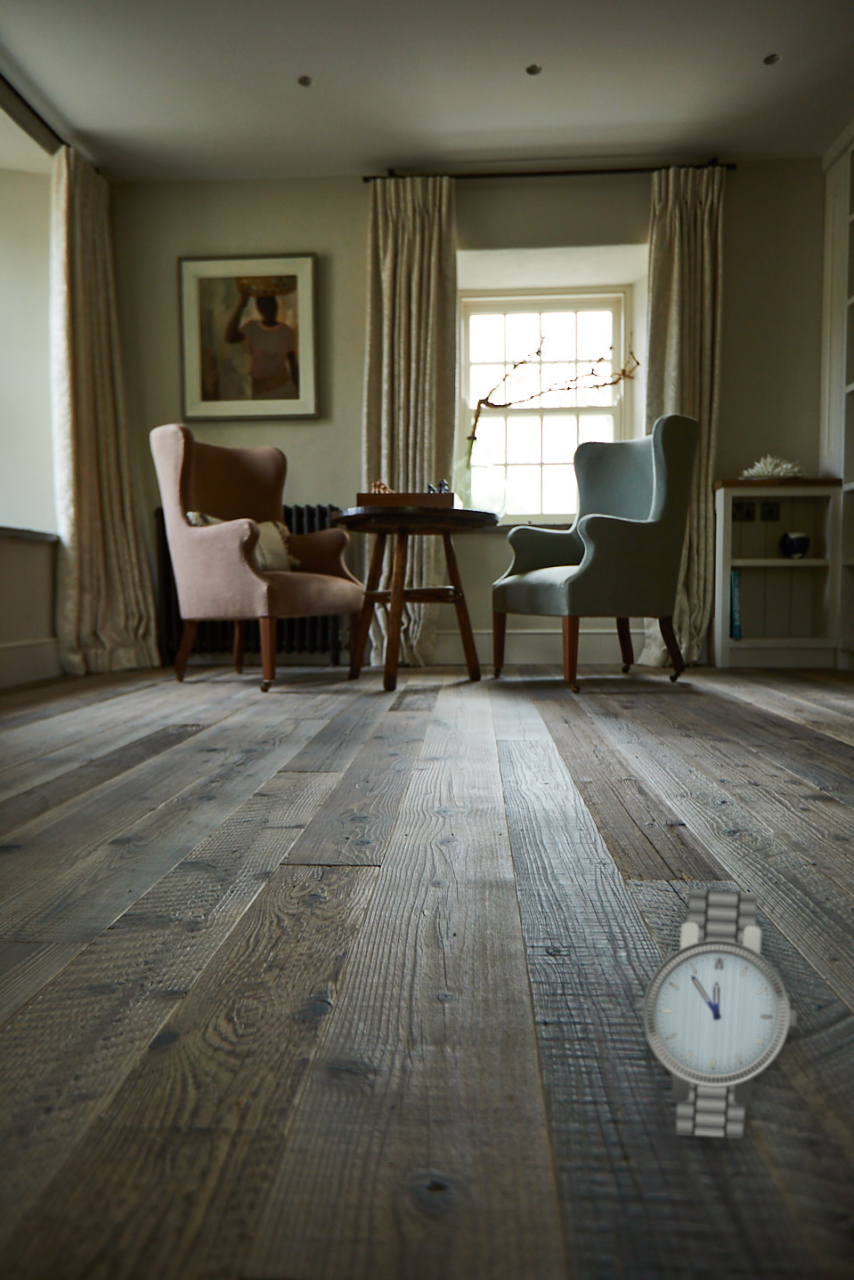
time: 11:54
